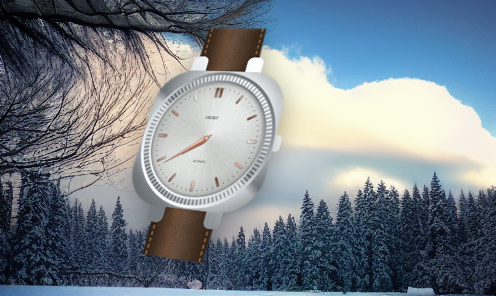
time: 7:39
